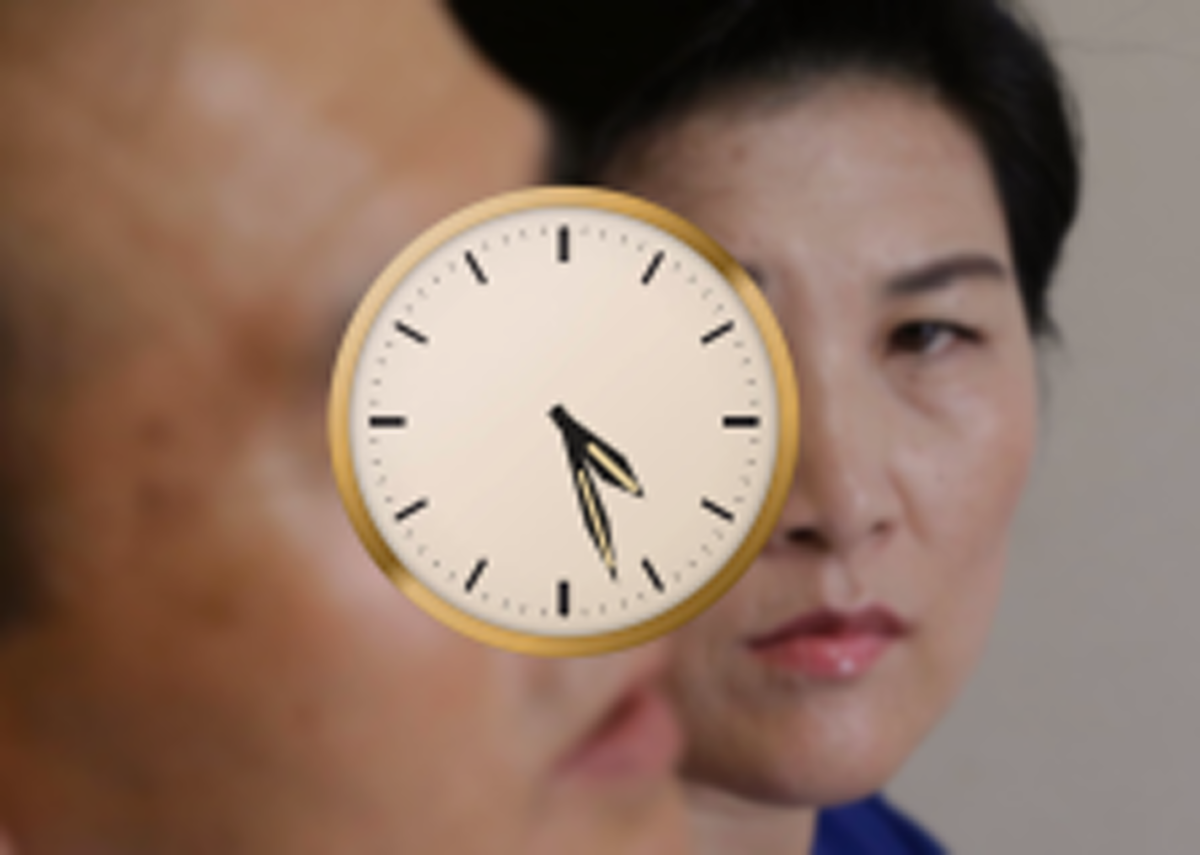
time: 4:27
